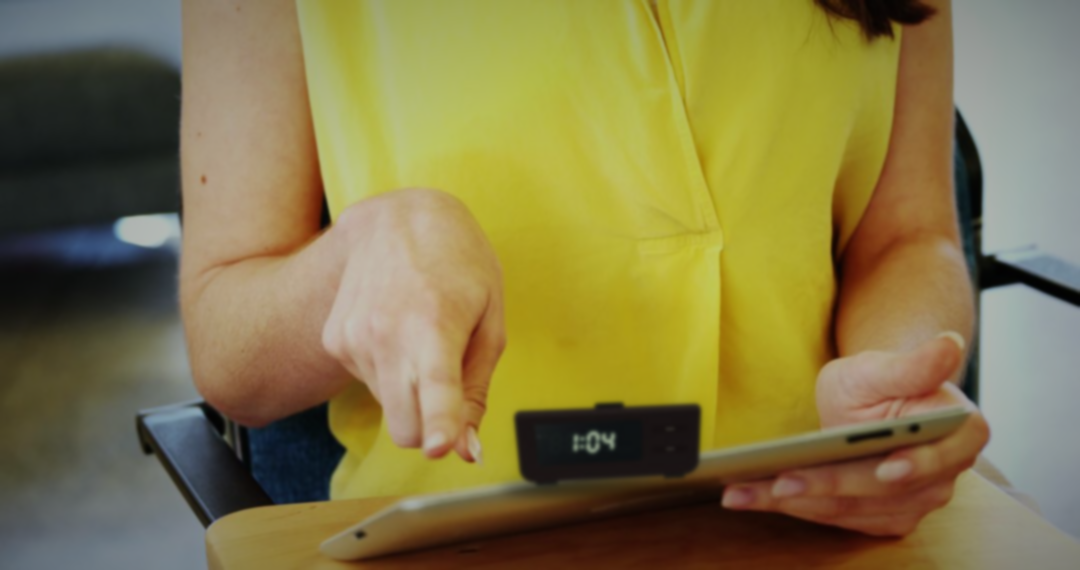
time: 1:04
